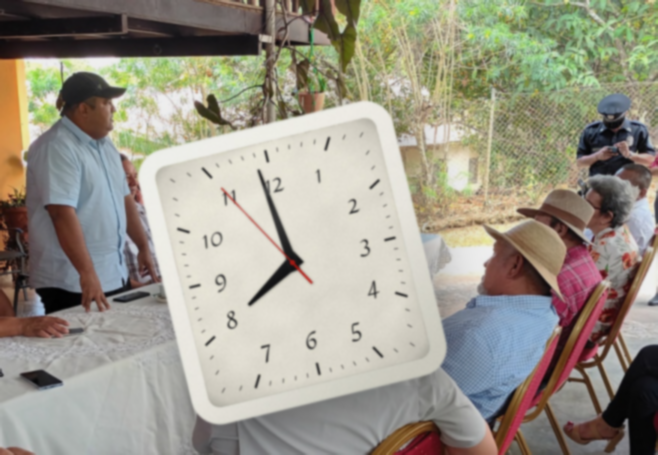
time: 7:58:55
